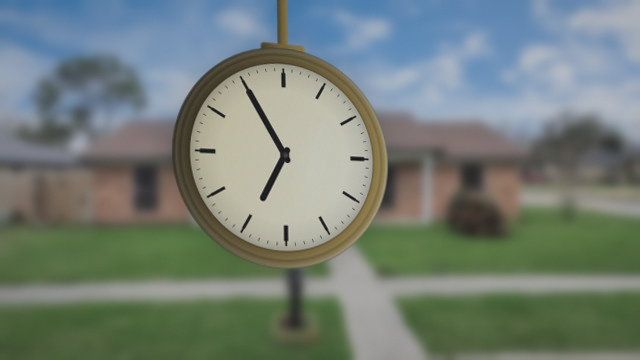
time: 6:55
